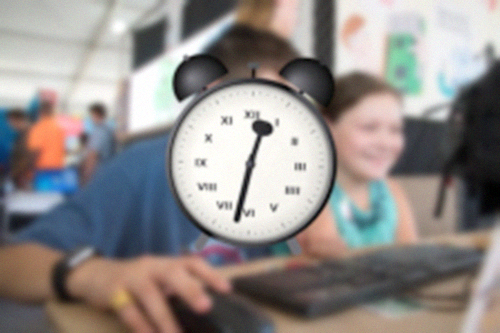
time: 12:32
